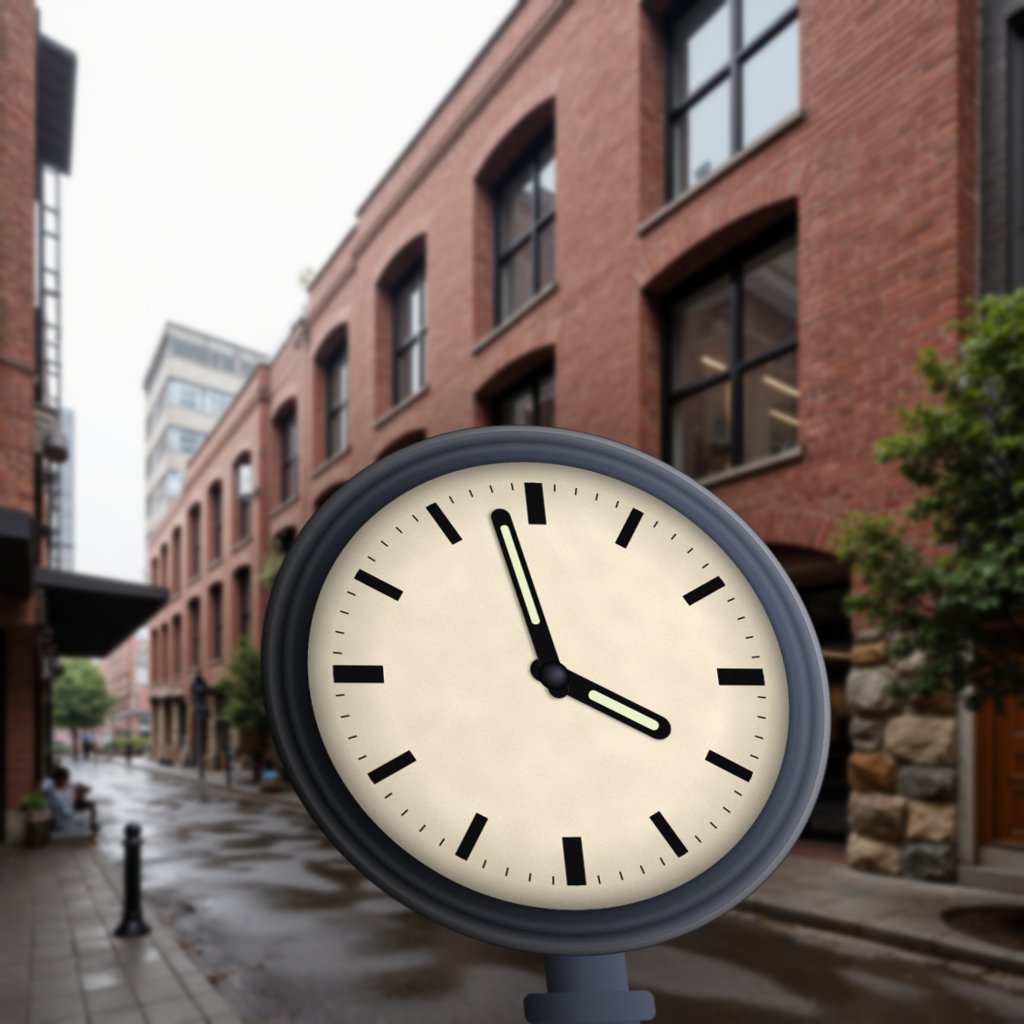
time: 3:58
